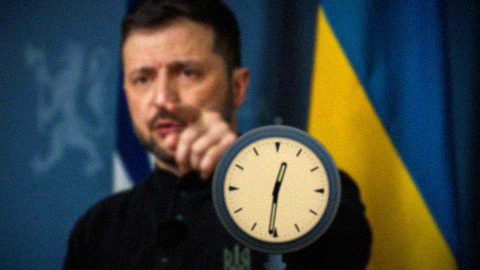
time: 12:31
